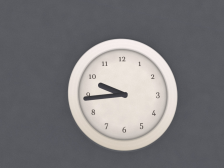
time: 9:44
